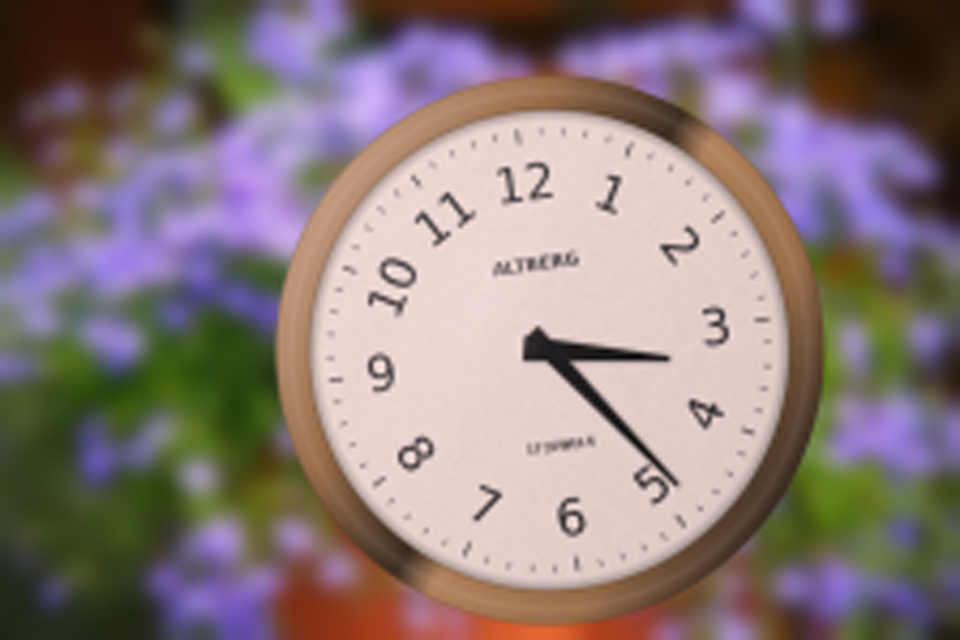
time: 3:24
